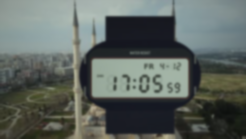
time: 17:05
